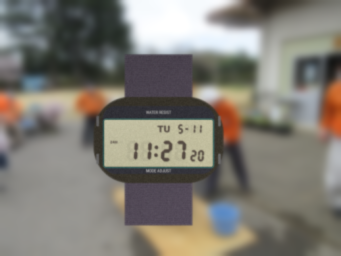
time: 11:27:20
